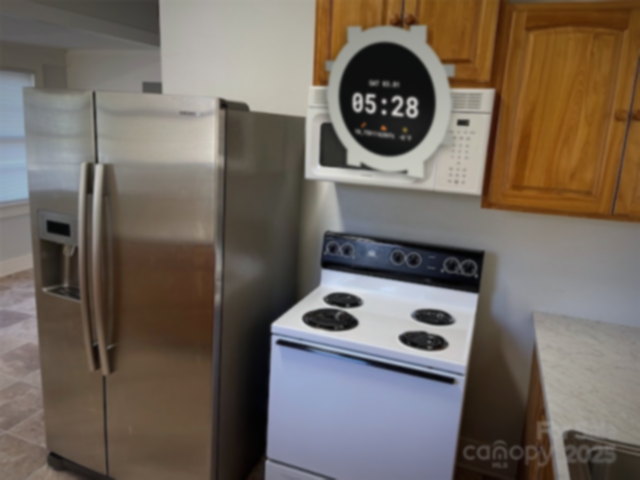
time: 5:28
